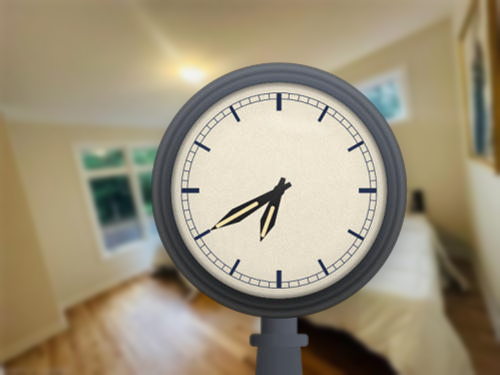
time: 6:40
